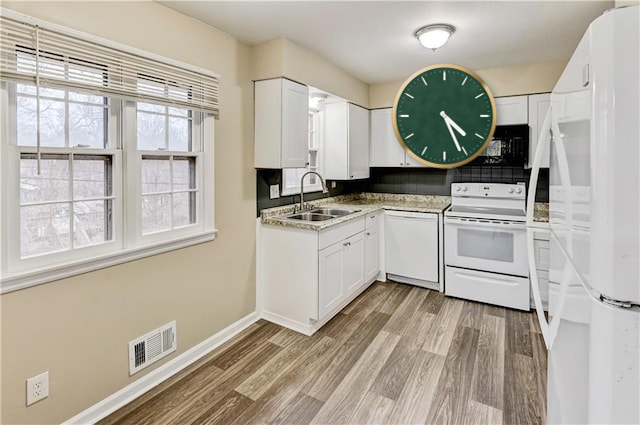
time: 4:26
